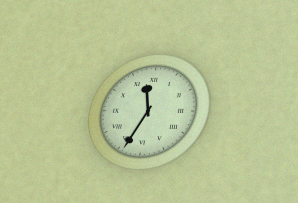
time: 11:34
